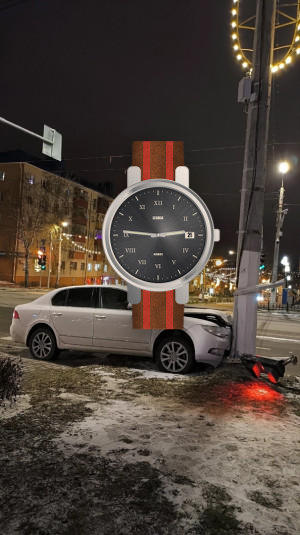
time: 2:46
